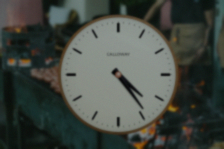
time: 4:24
